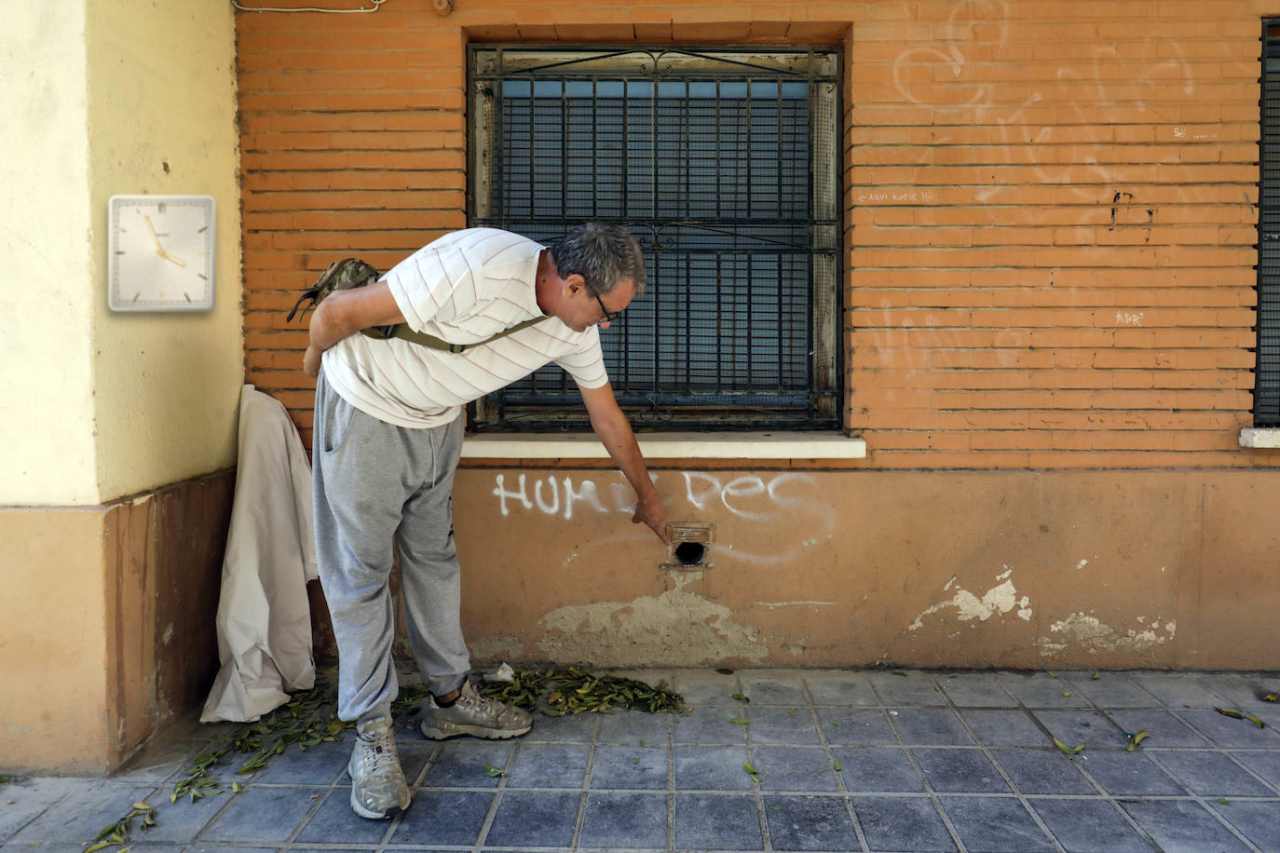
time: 3:56
